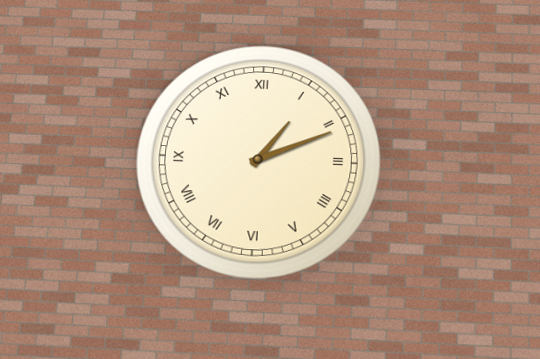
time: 1:11
